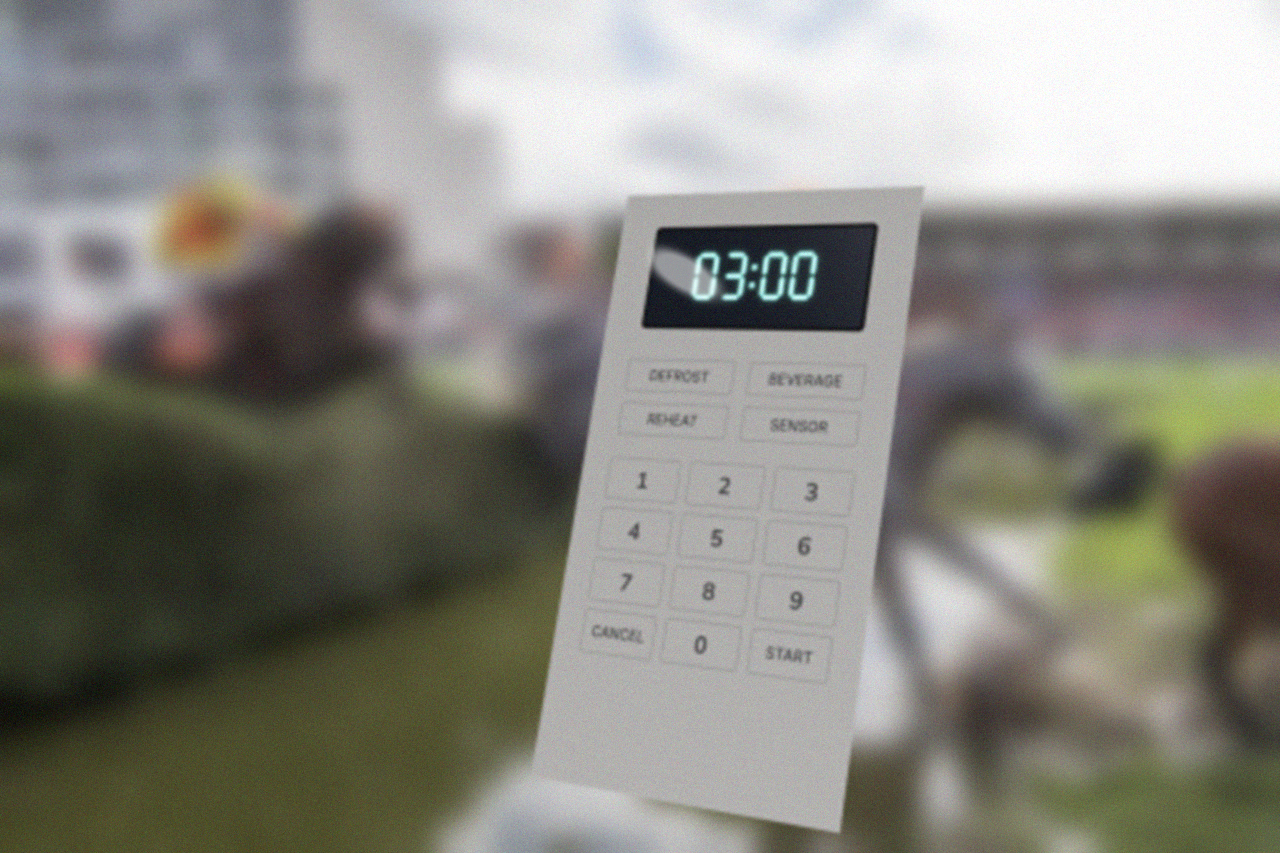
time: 3:00
